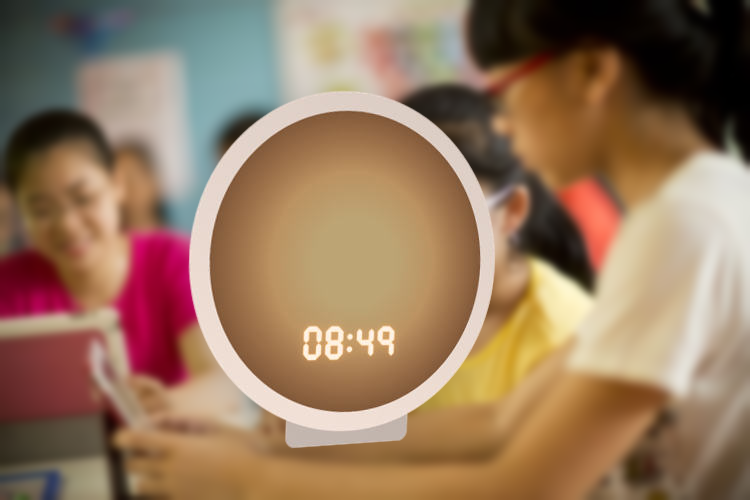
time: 8:49
